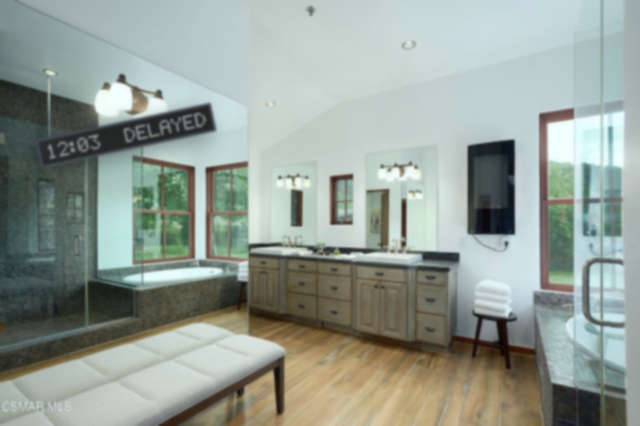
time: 12:03
